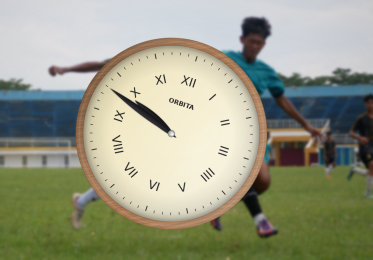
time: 9:48
